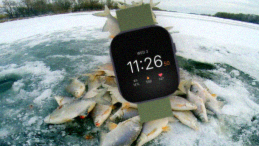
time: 11:26
